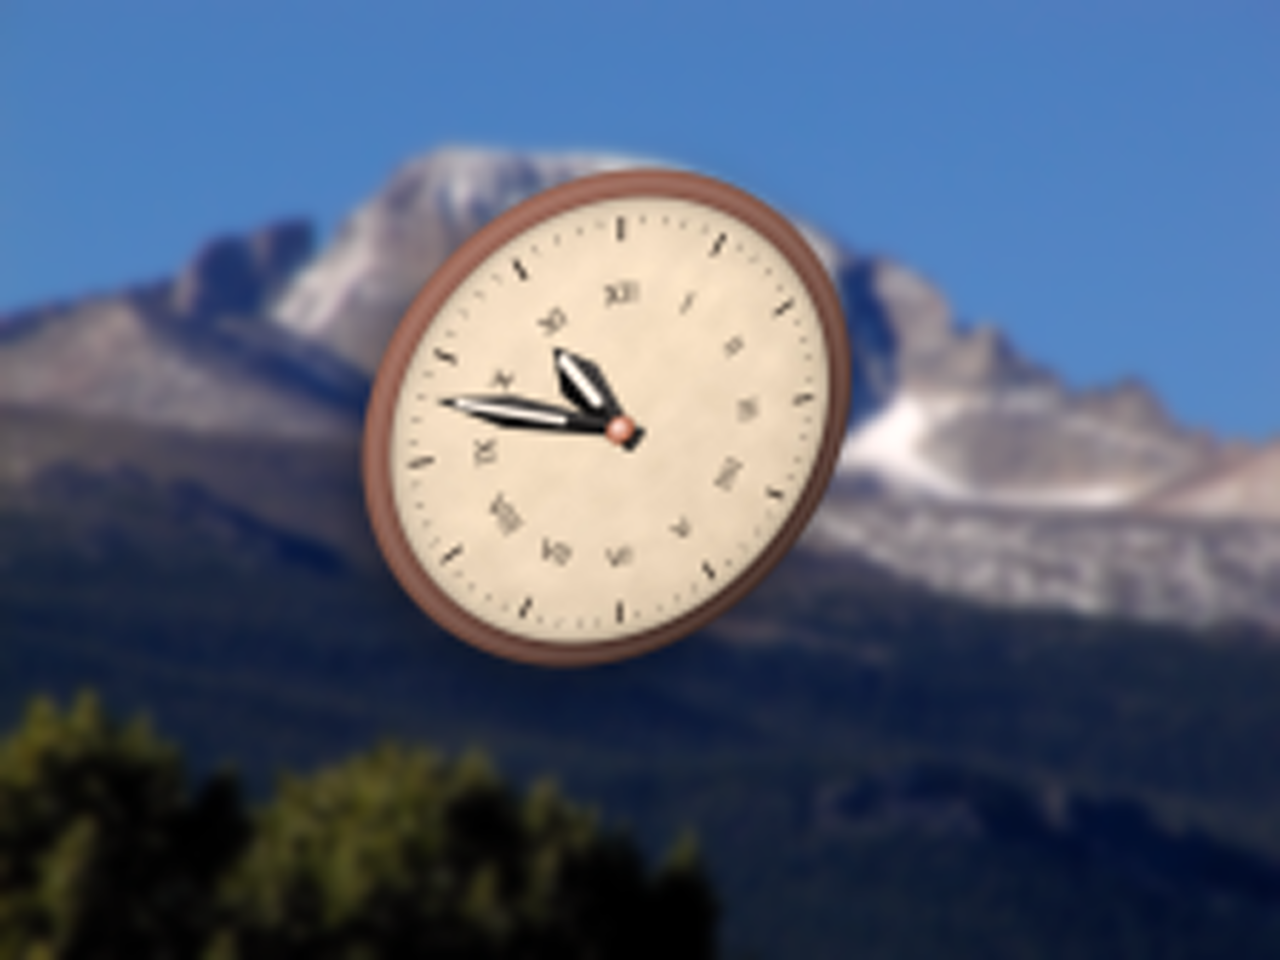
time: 10:48
